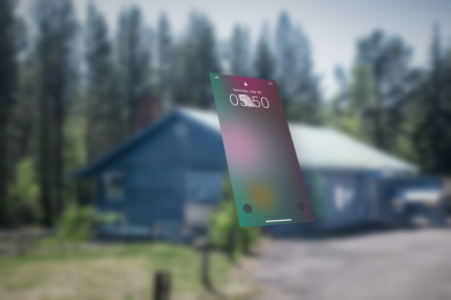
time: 5:50
